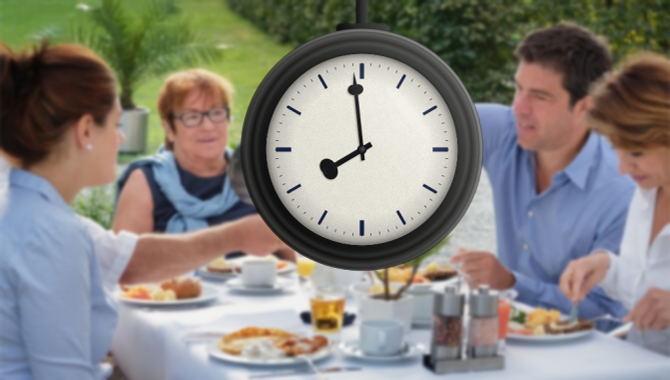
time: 7:59
